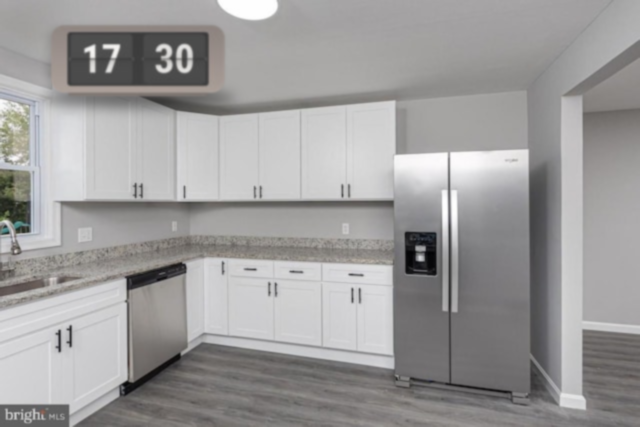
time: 17:30
